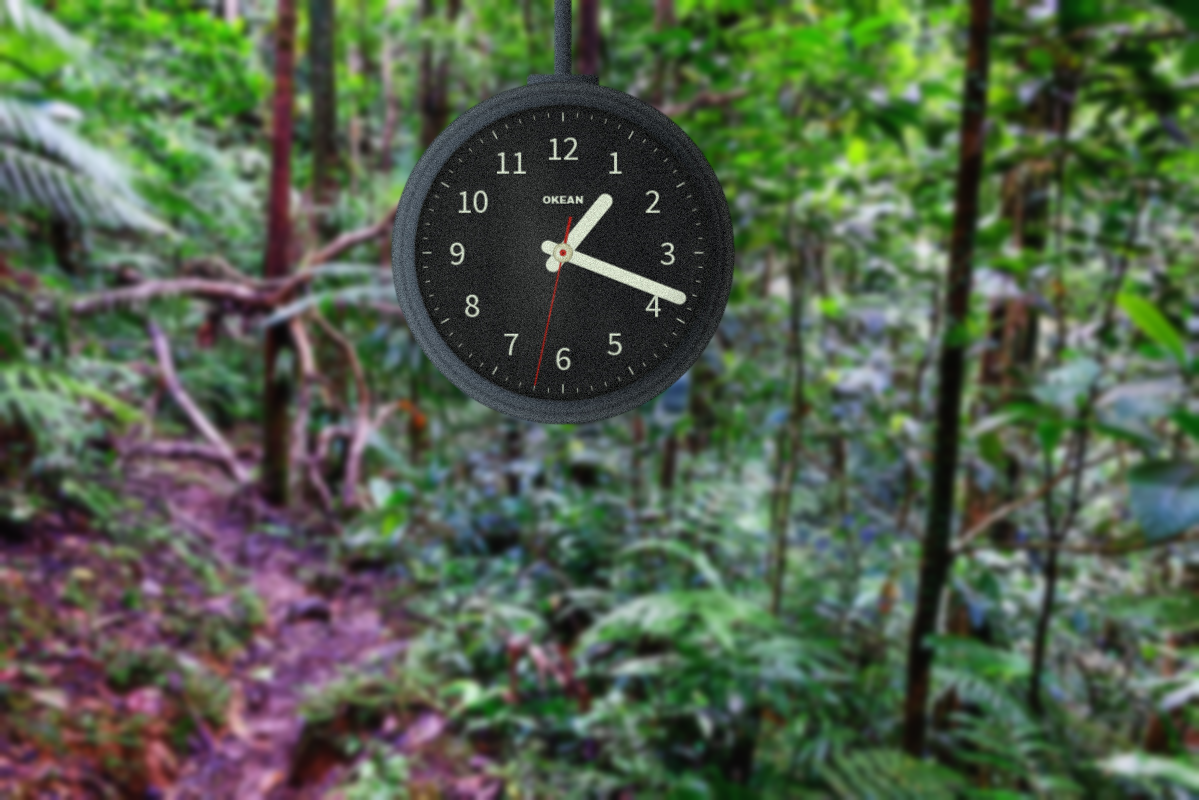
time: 1:18:32
